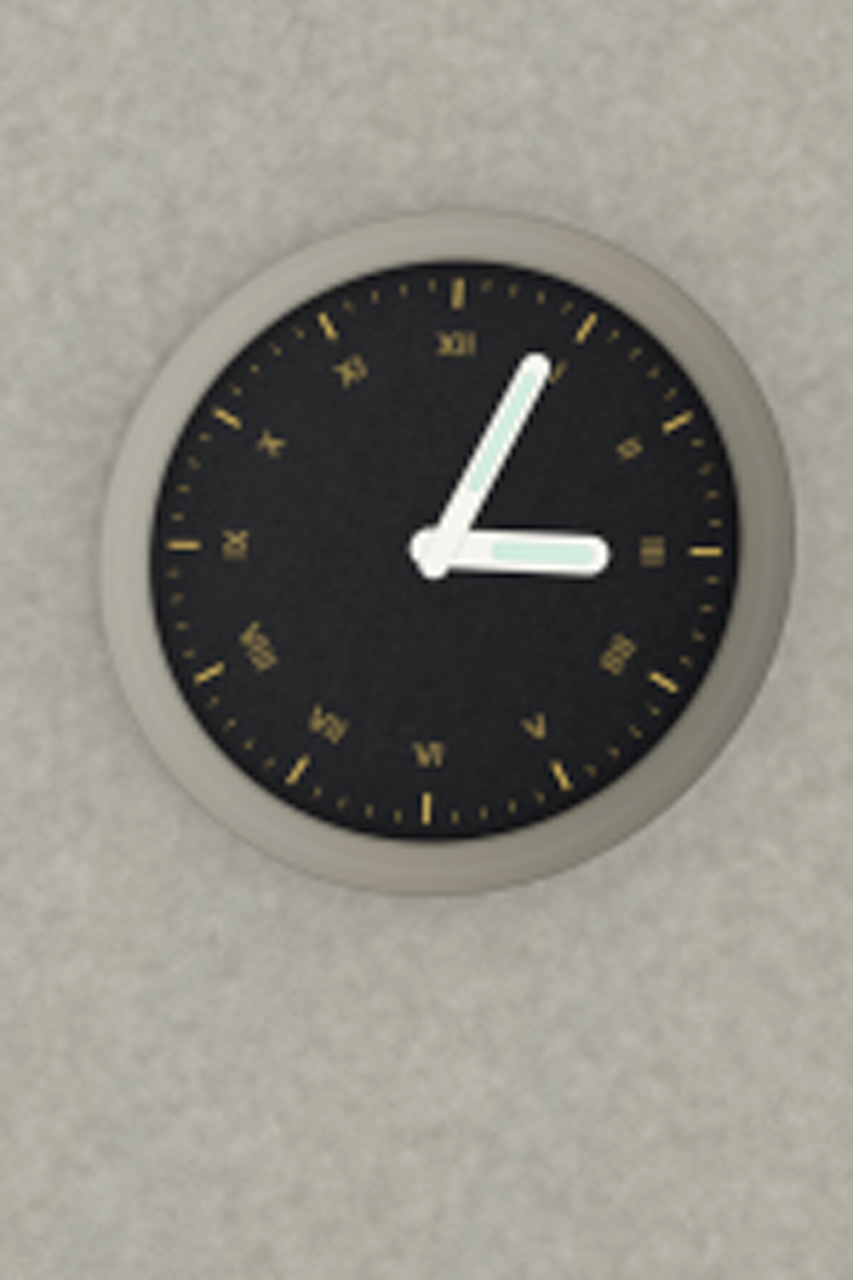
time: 3:04
